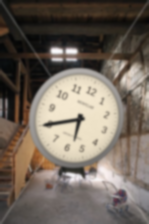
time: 5:40
